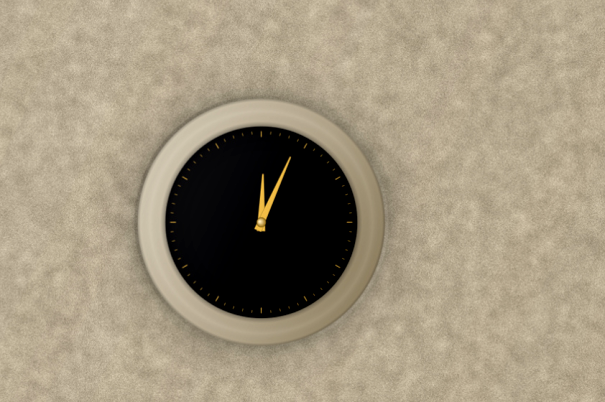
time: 12:04
